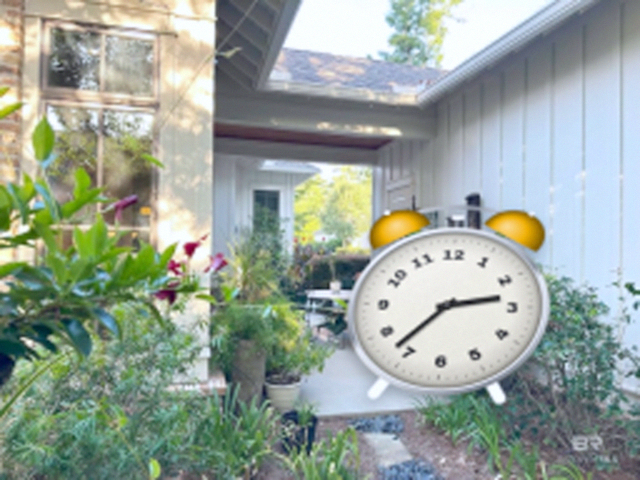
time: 2:37
